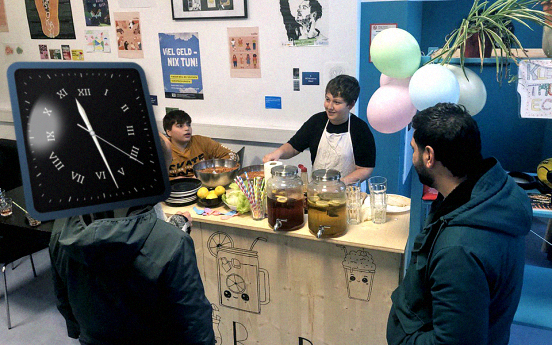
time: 11:27:21
